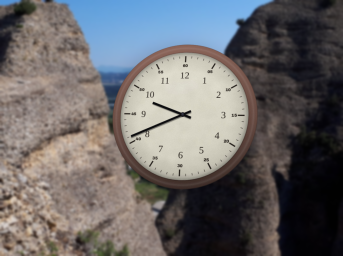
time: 9:41
